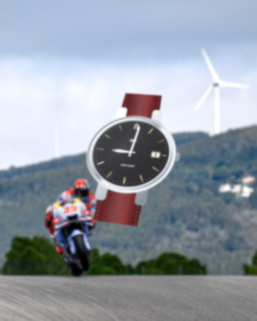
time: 9:01
